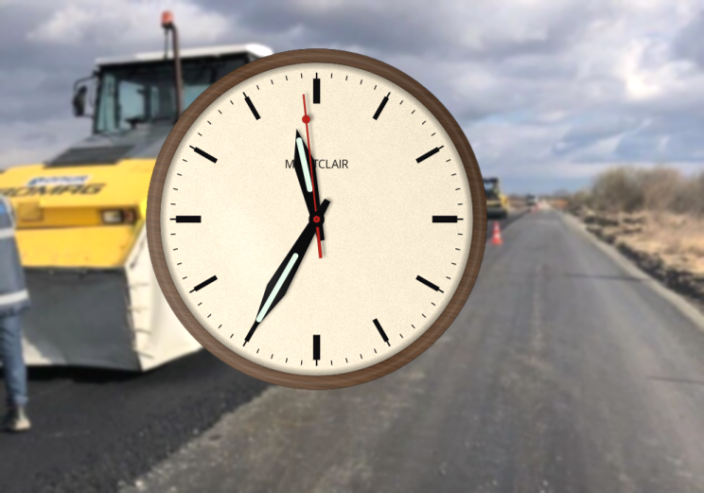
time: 11:34:59
